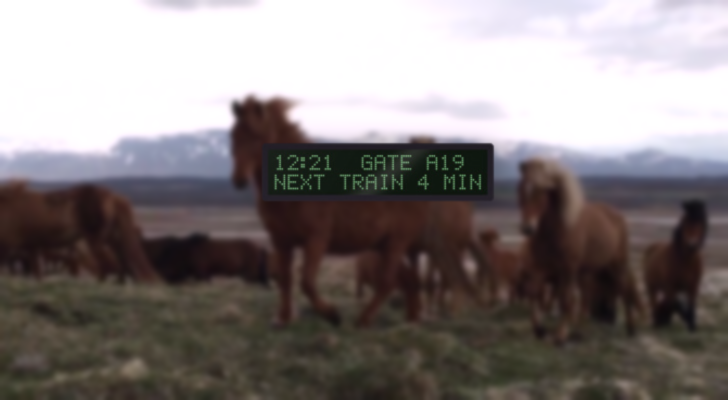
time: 12:21
